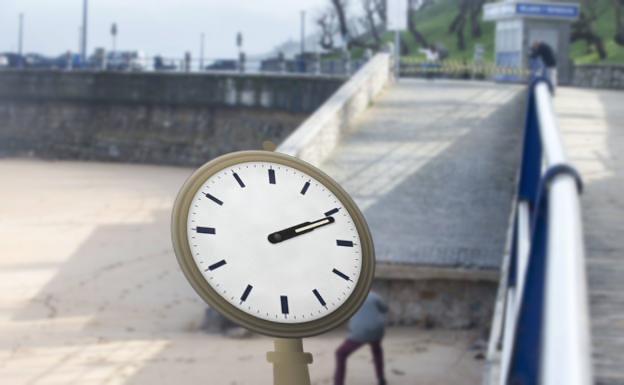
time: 2:11
